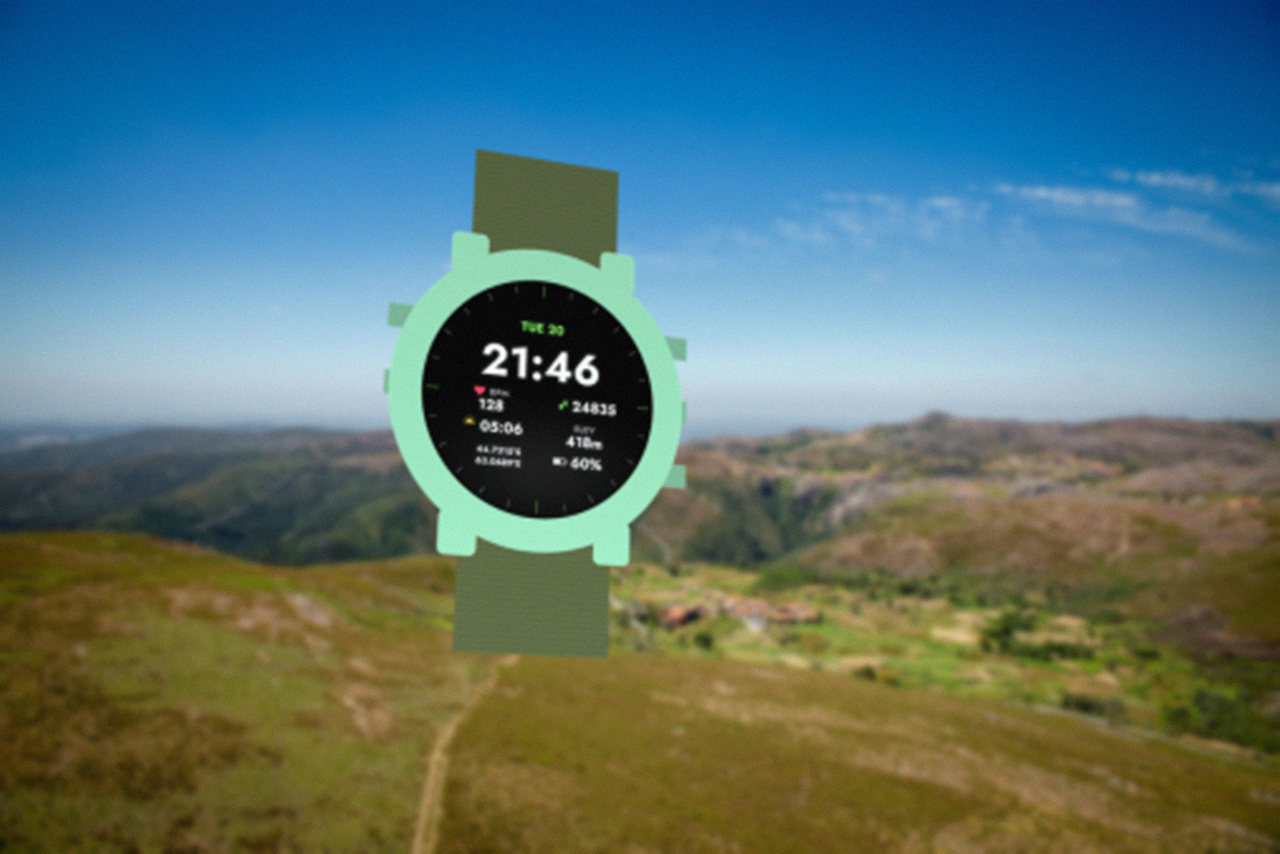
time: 21:46
